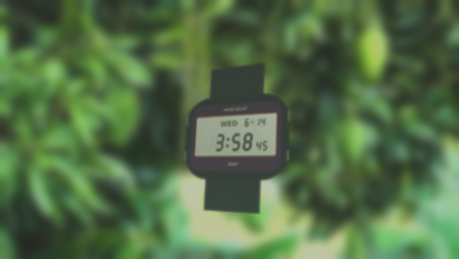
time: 3:58
